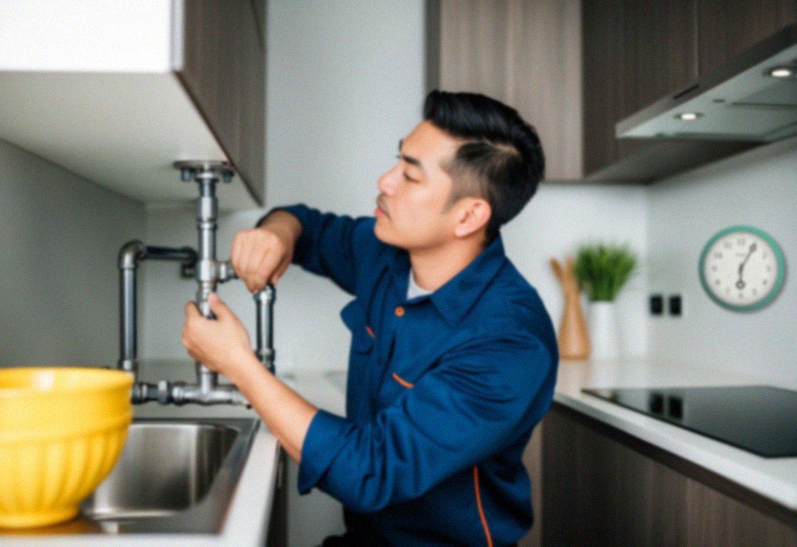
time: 6:05
